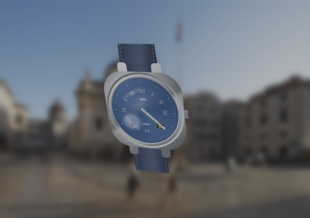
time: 4:22
